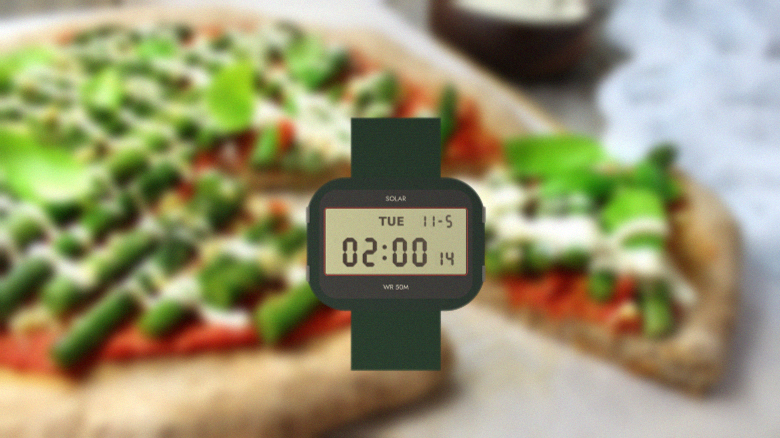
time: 2:00:14
